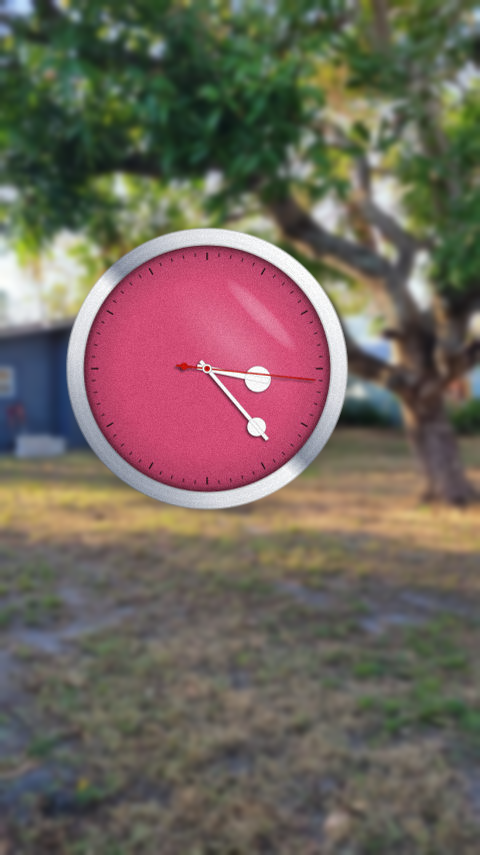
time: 3:23:16
